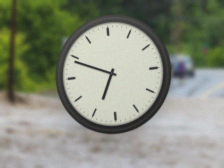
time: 6:49
